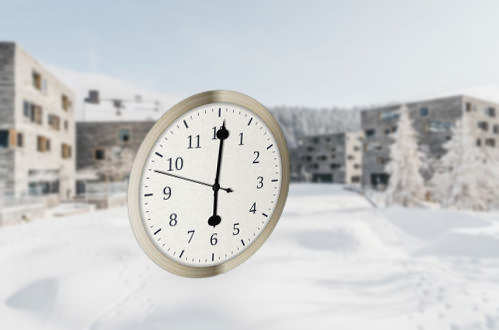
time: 6:00:48
